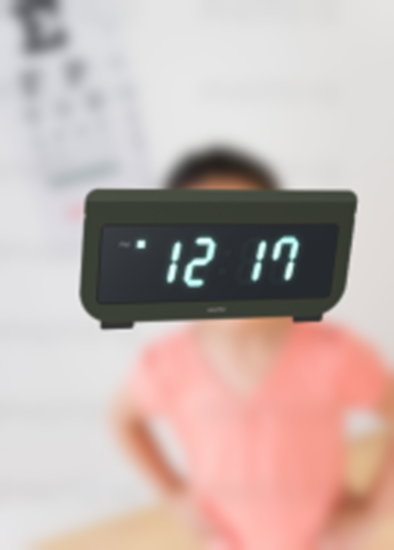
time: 12:17
